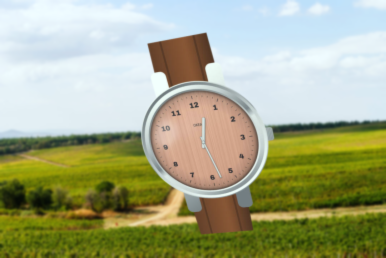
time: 12:28
